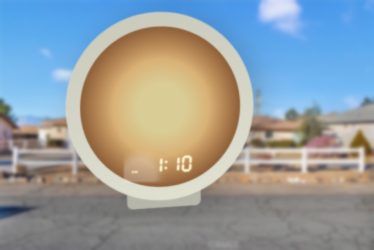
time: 1:10
